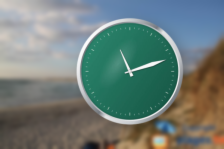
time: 11:12
